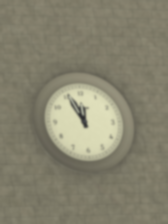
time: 11:56
